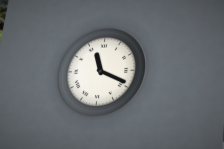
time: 11:19
